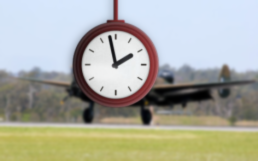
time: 1:58
